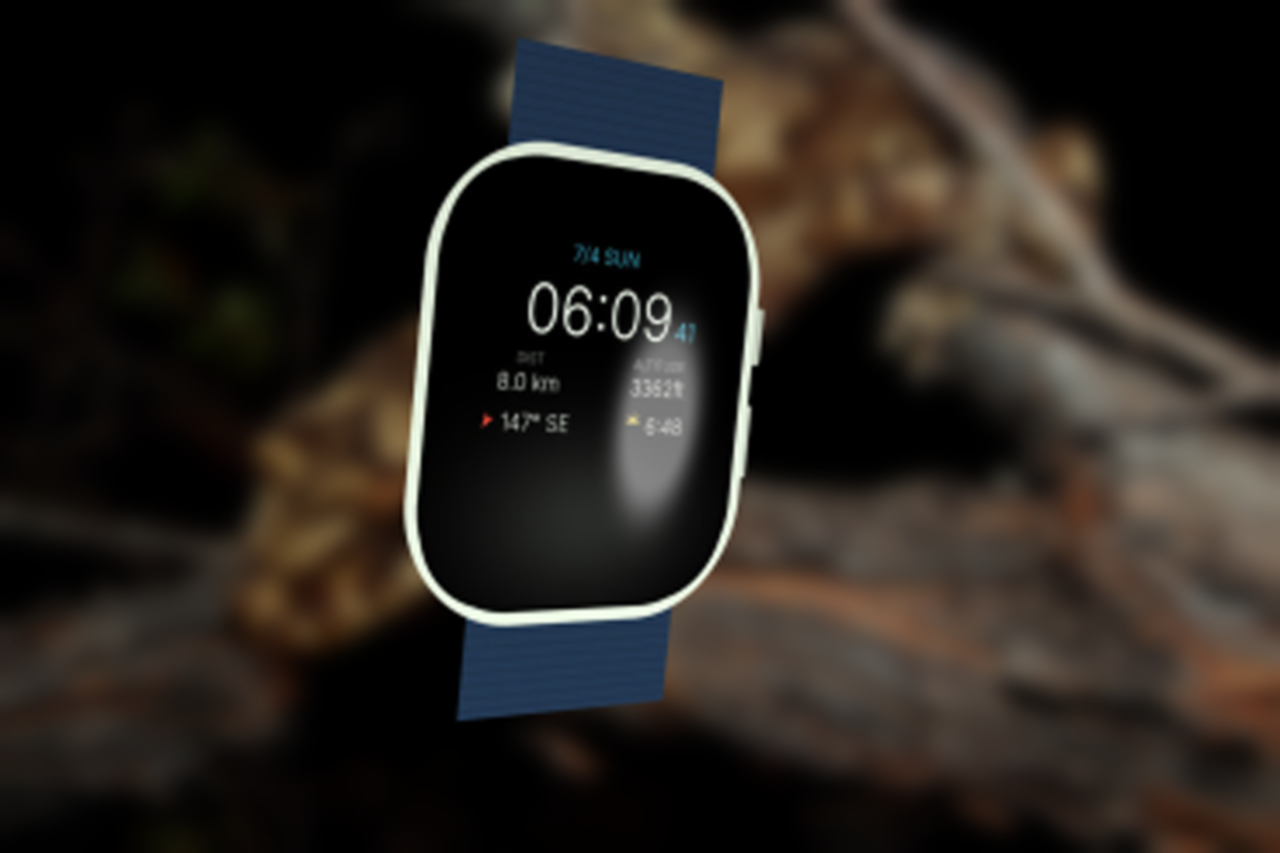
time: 6:09
